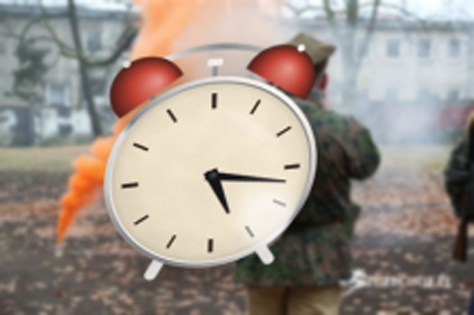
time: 5:17
